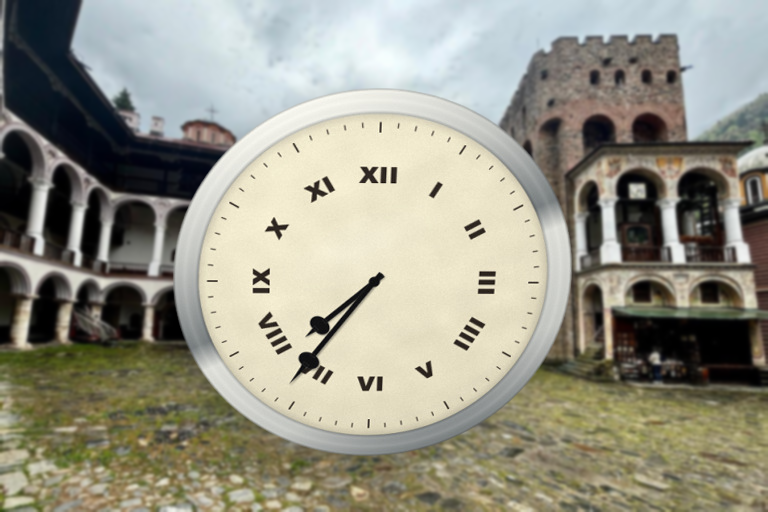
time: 7:36
